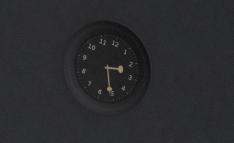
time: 2:26
